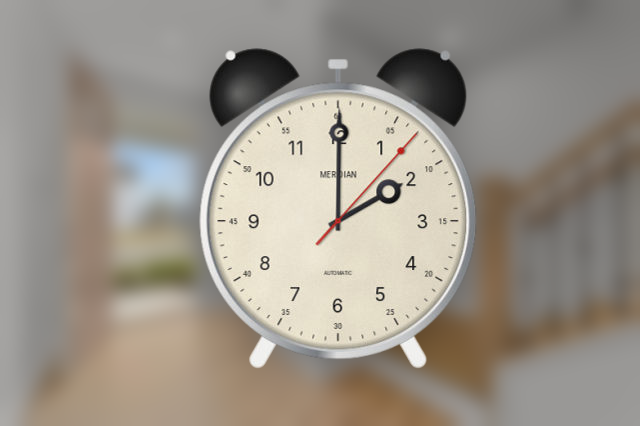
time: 2:00:07
